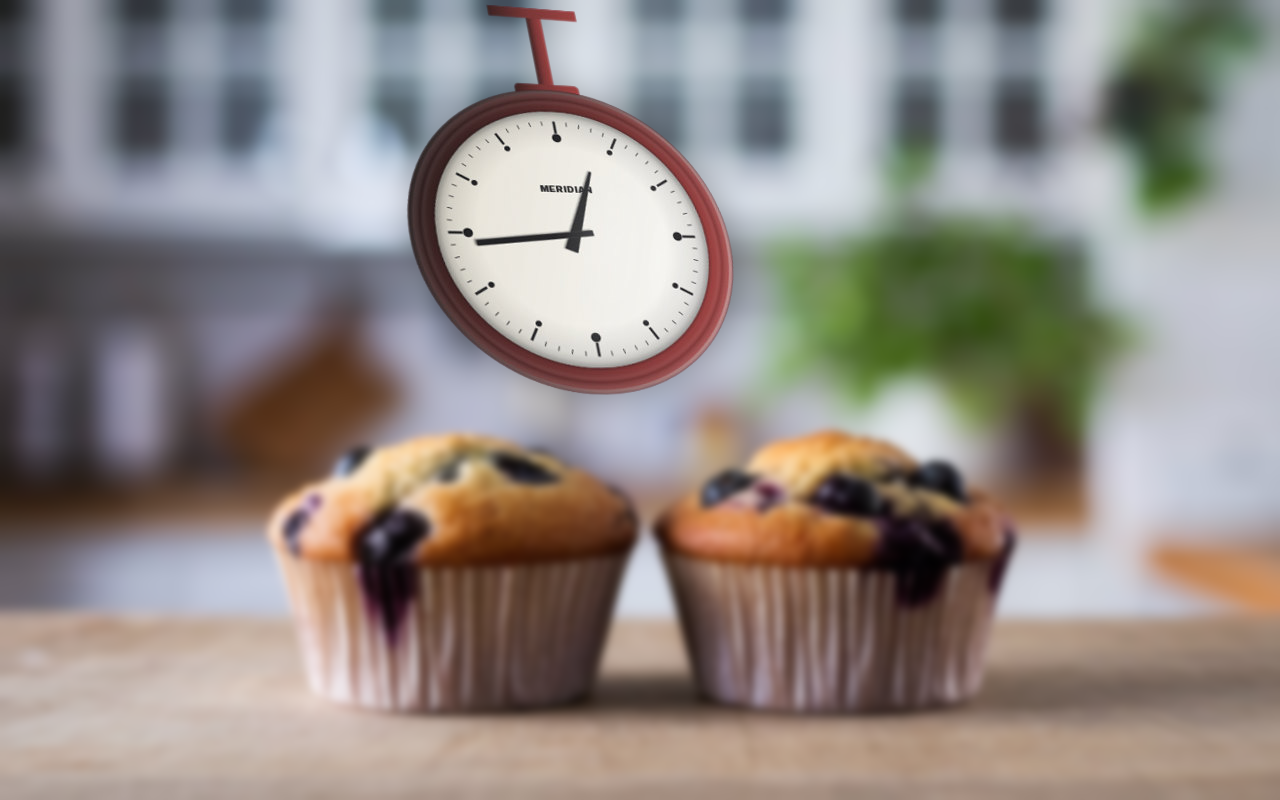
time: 12:44
